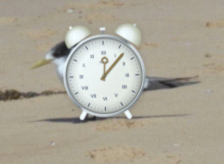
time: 12:07
